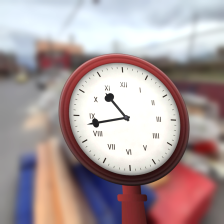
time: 10:43
